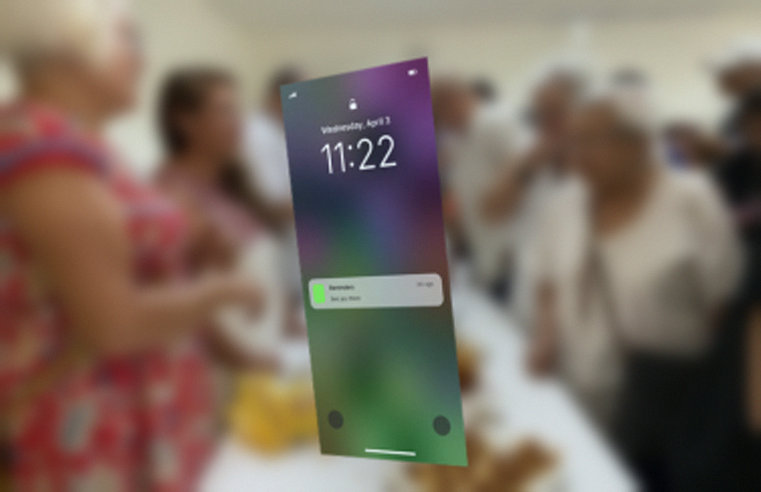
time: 11:22
